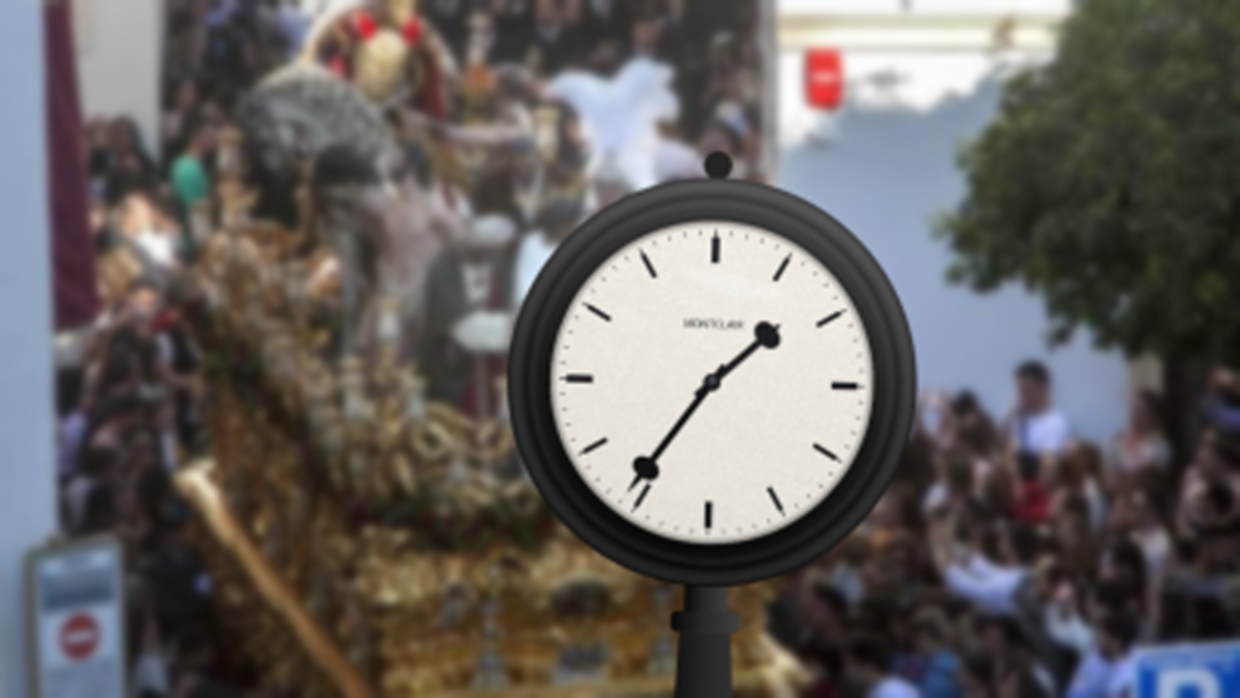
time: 1:36
